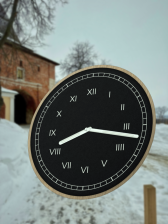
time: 8:17
